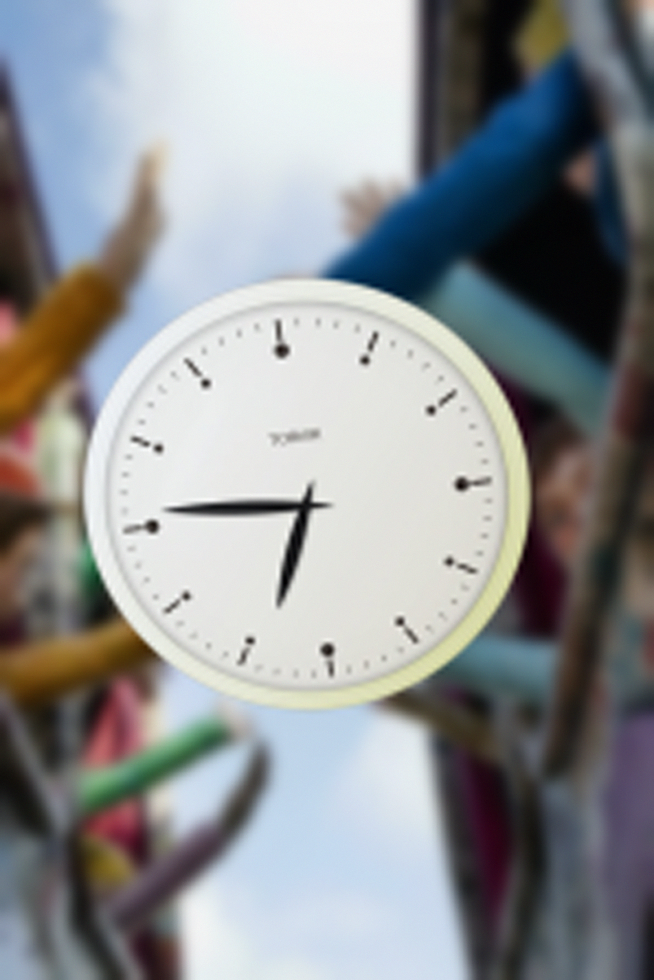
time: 6:46
